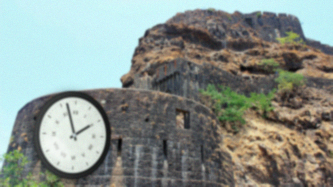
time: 1:57
